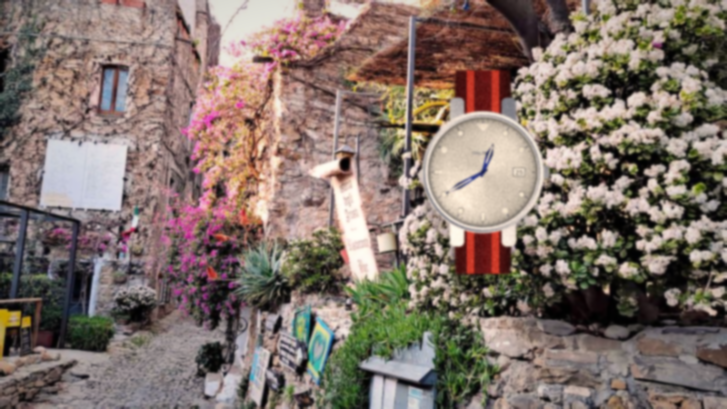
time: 12:40
